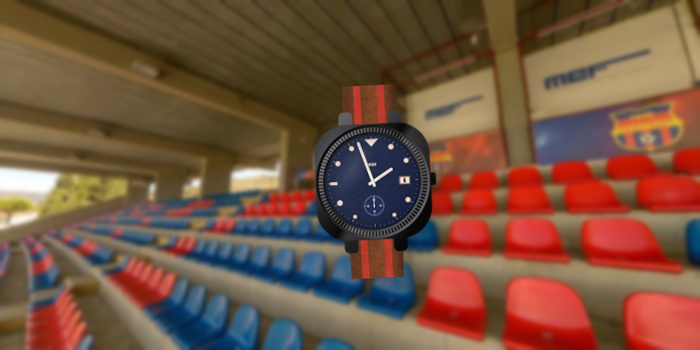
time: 1:57
